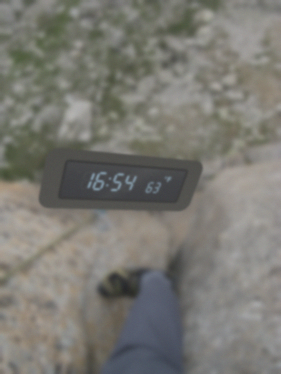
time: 16:54
